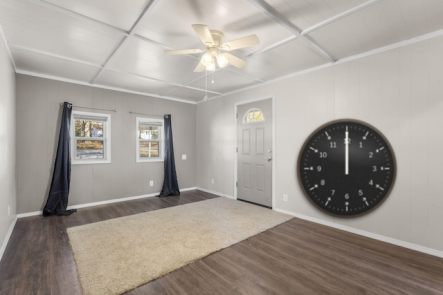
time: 12:00
